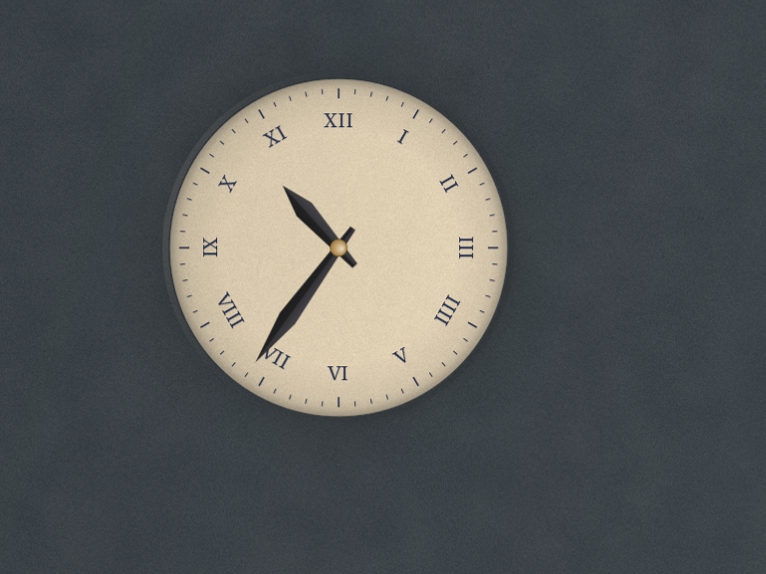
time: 10:36
